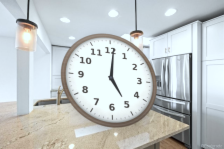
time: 5:01
